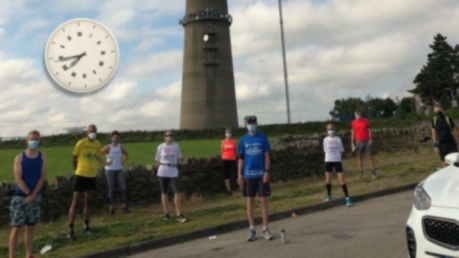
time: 7:44
